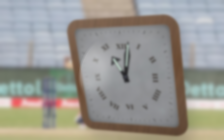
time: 11:02
